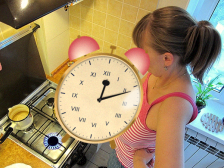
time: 12:11
